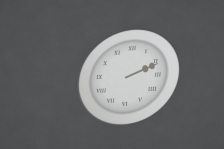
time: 2:11
